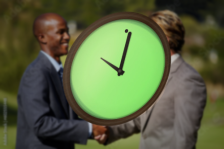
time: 10:01
